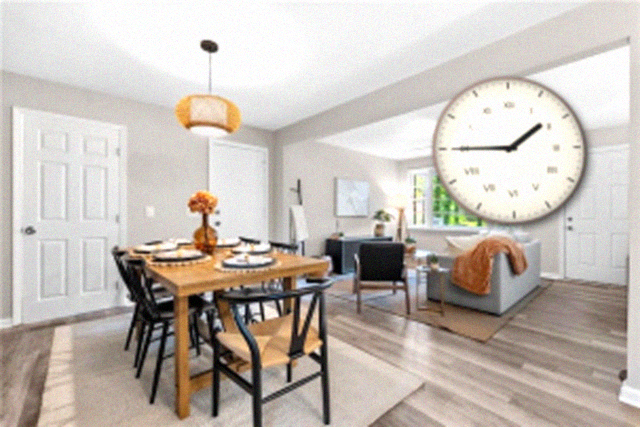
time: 1:45
